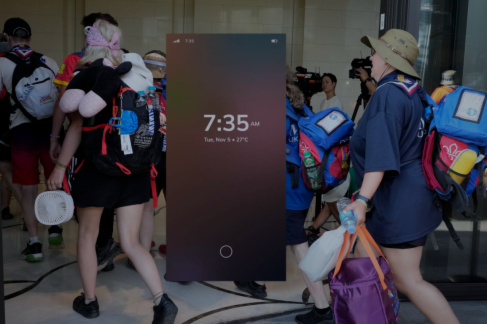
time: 7:35
